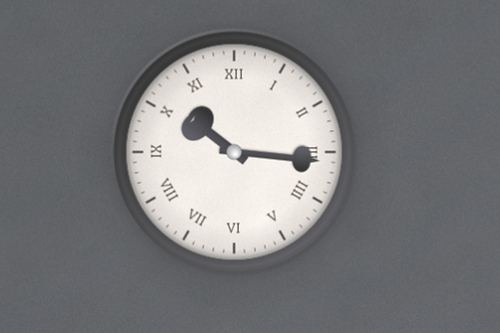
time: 10:16
